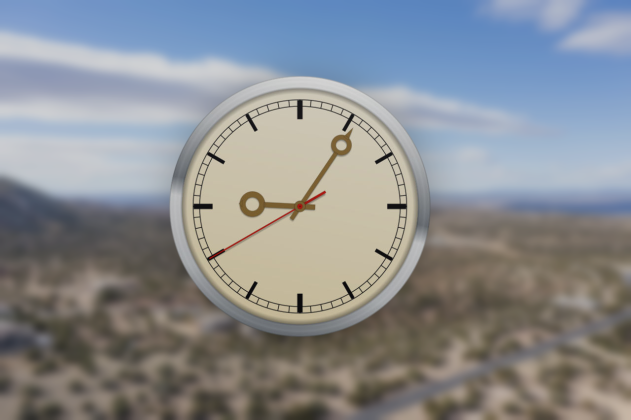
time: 9:05:40
